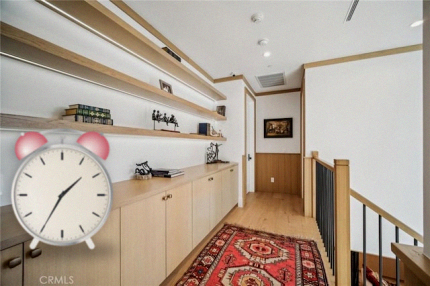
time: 1:35
